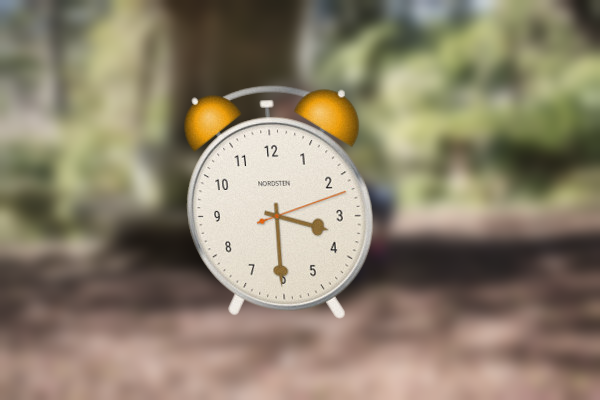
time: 3:30:12
